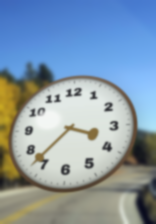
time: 3:37
